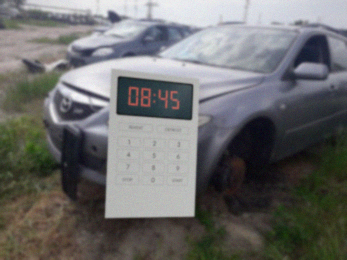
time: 8:45
